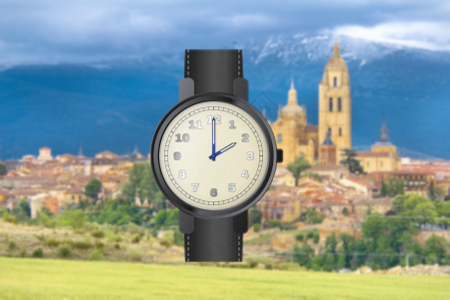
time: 2:00
